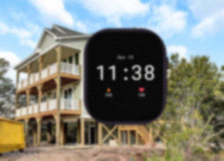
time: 11:38
